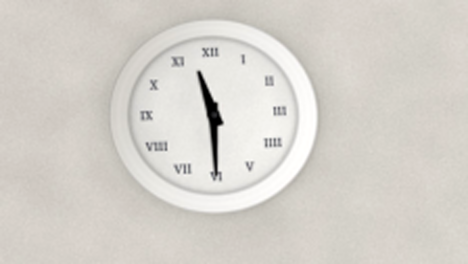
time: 11:30
